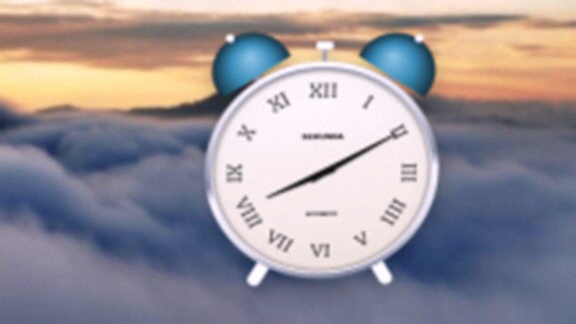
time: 8:10
